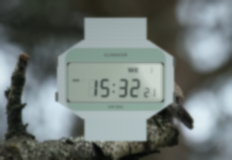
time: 15:32
